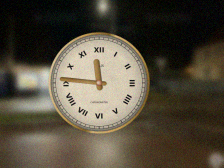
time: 11:46
